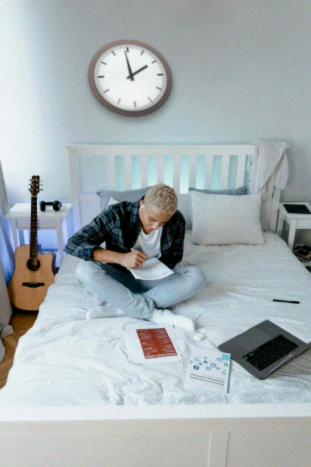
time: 1:59
